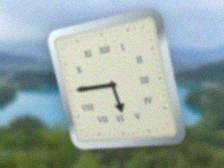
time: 5:45
